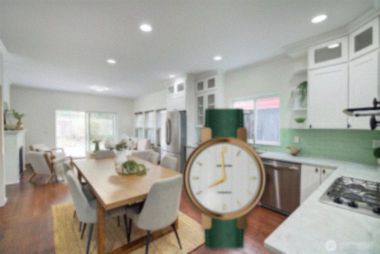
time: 7:59
